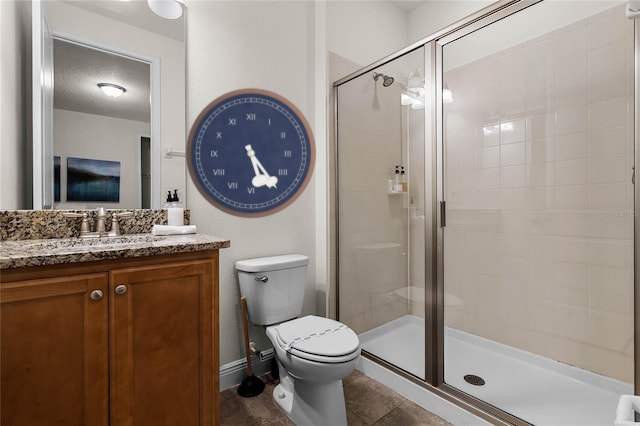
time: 5:24
